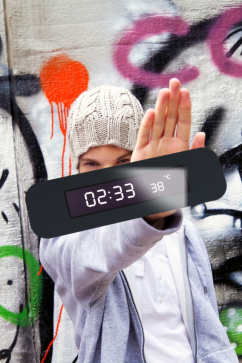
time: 2:33
